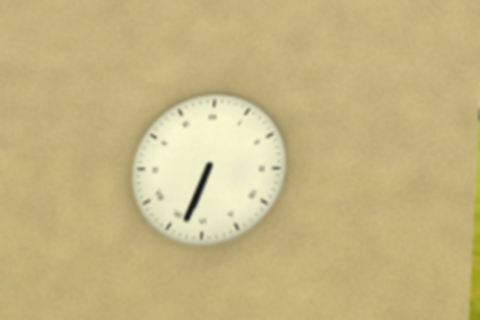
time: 6:33
